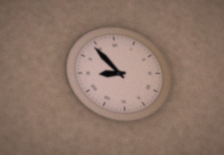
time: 8:54
